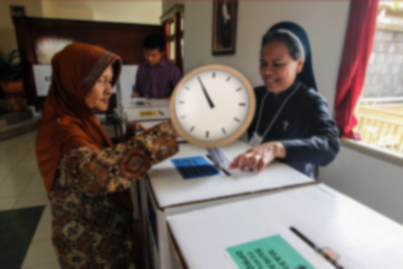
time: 10:55
